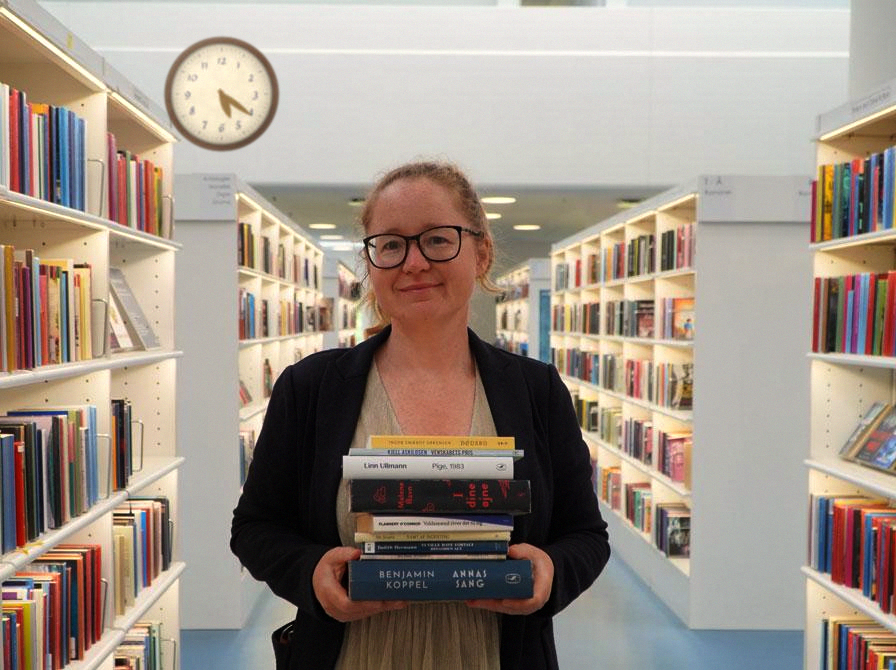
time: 5:21
